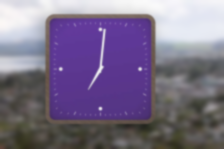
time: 7:01
